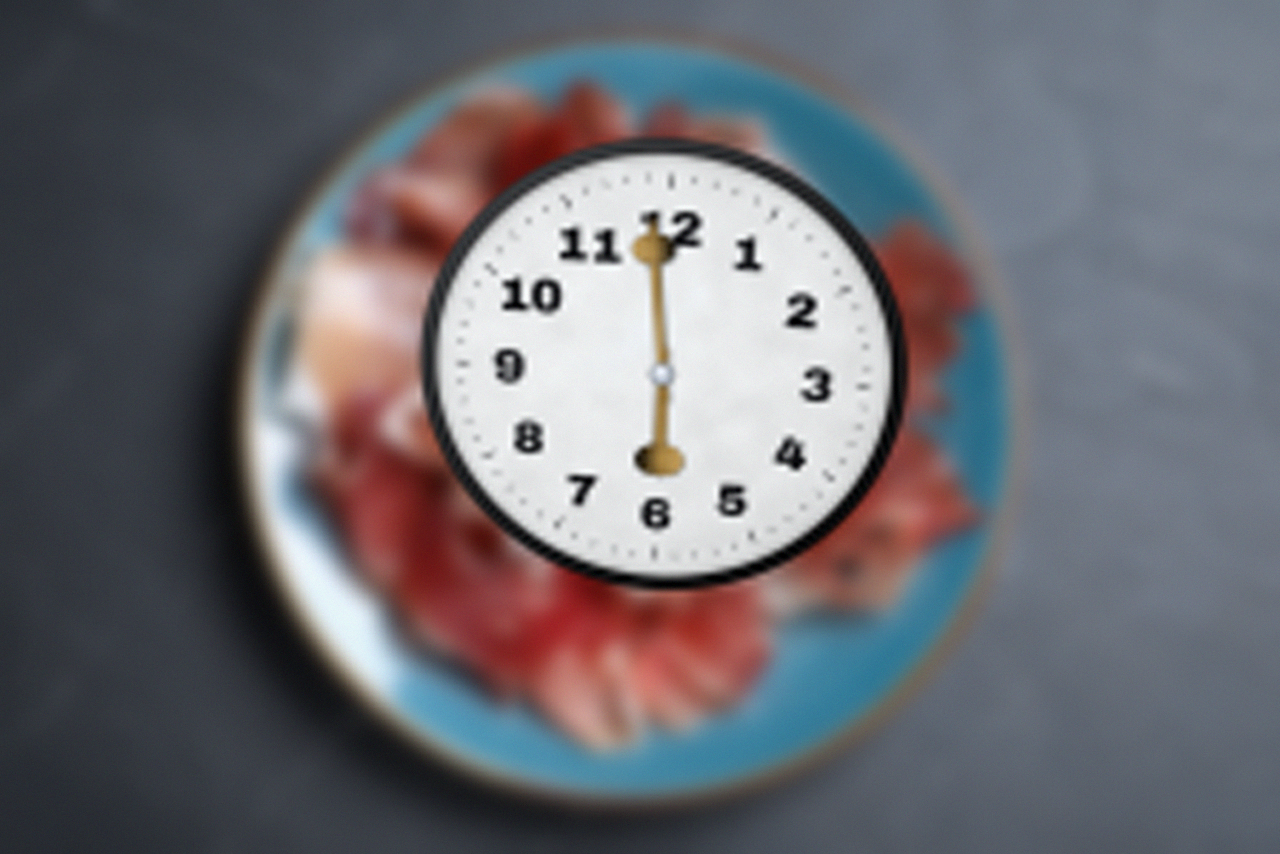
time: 5:59
